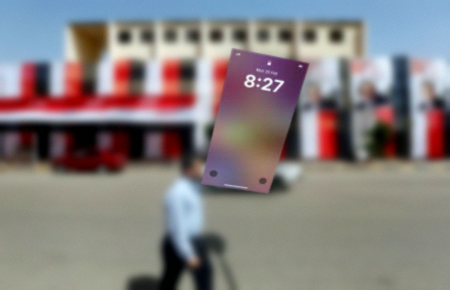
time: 8:27
